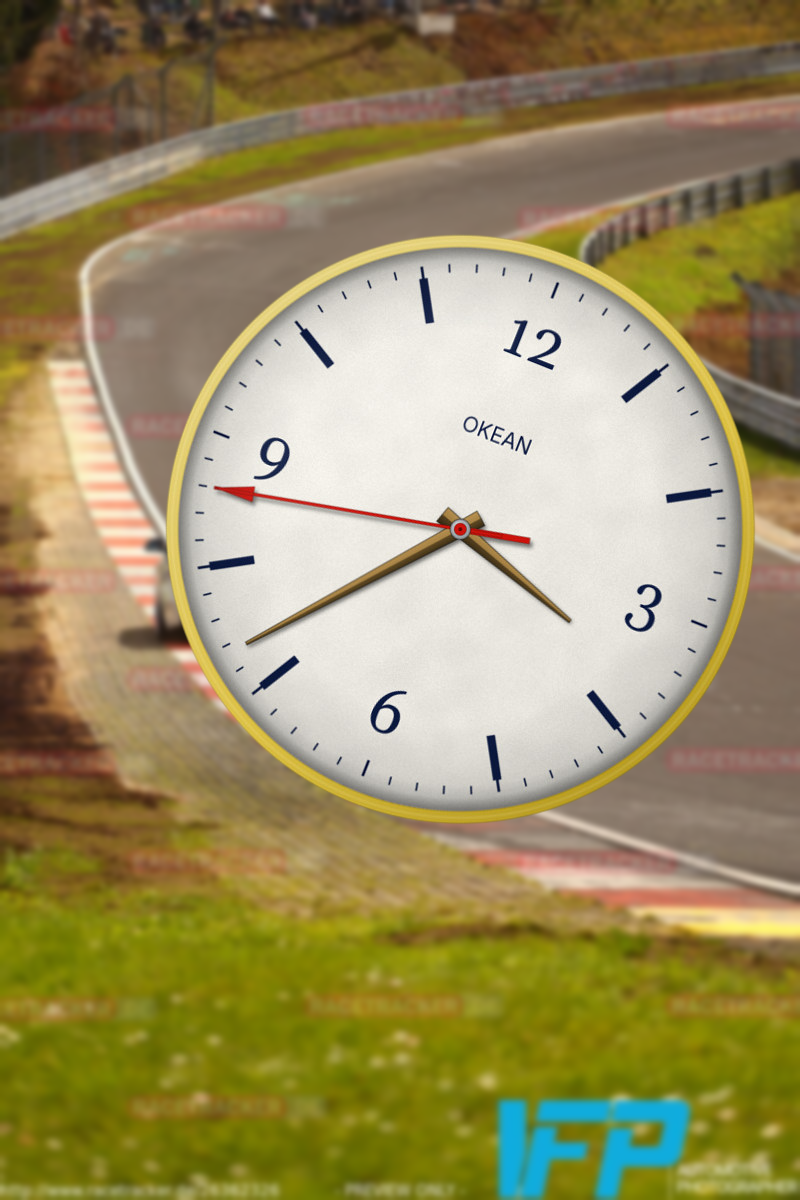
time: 3:36:43
